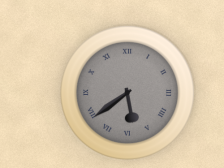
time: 5:39
